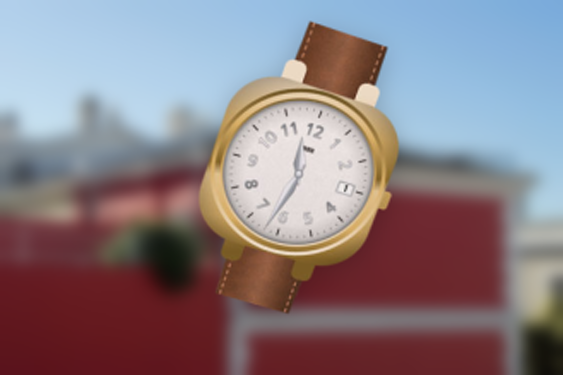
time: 11:32
